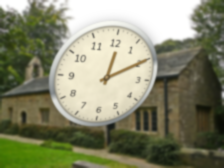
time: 12:10
